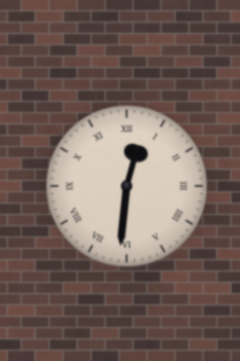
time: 12:31
